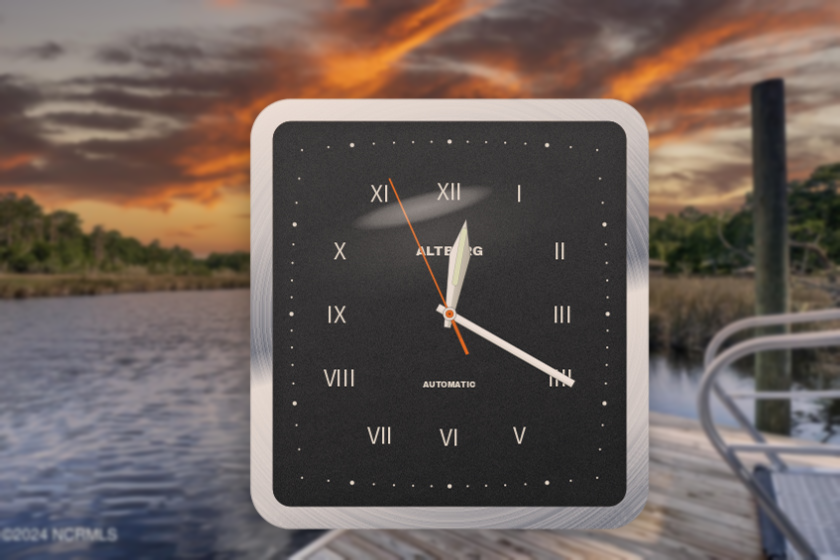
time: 12:19:56
